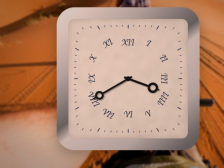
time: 3:40
